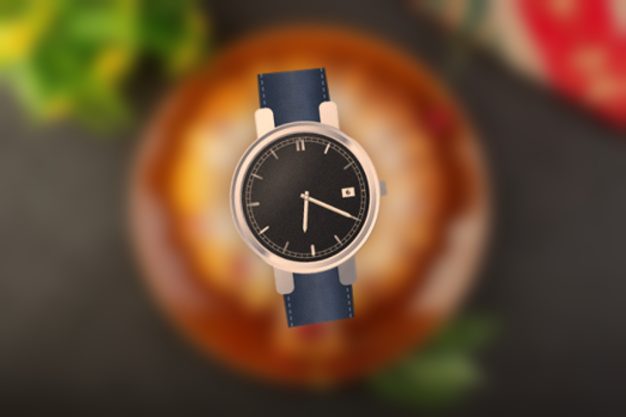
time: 6:20
